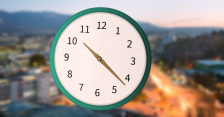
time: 10:22
